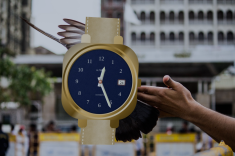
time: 12:26
